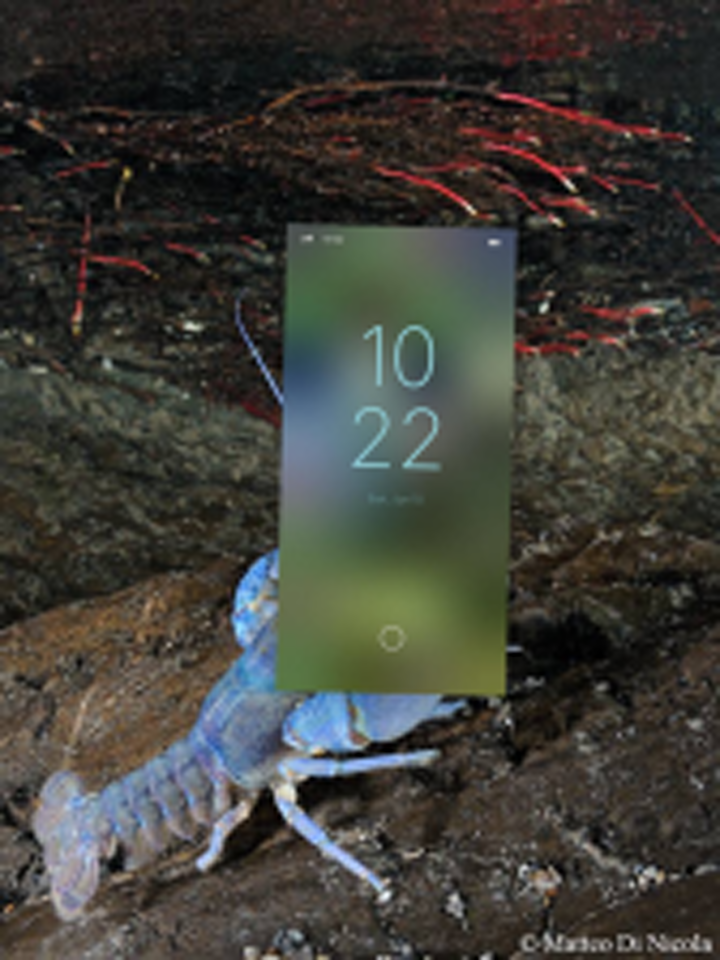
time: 10:22
